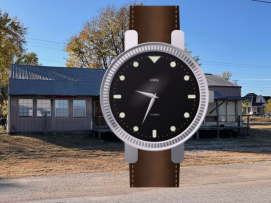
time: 9:34
